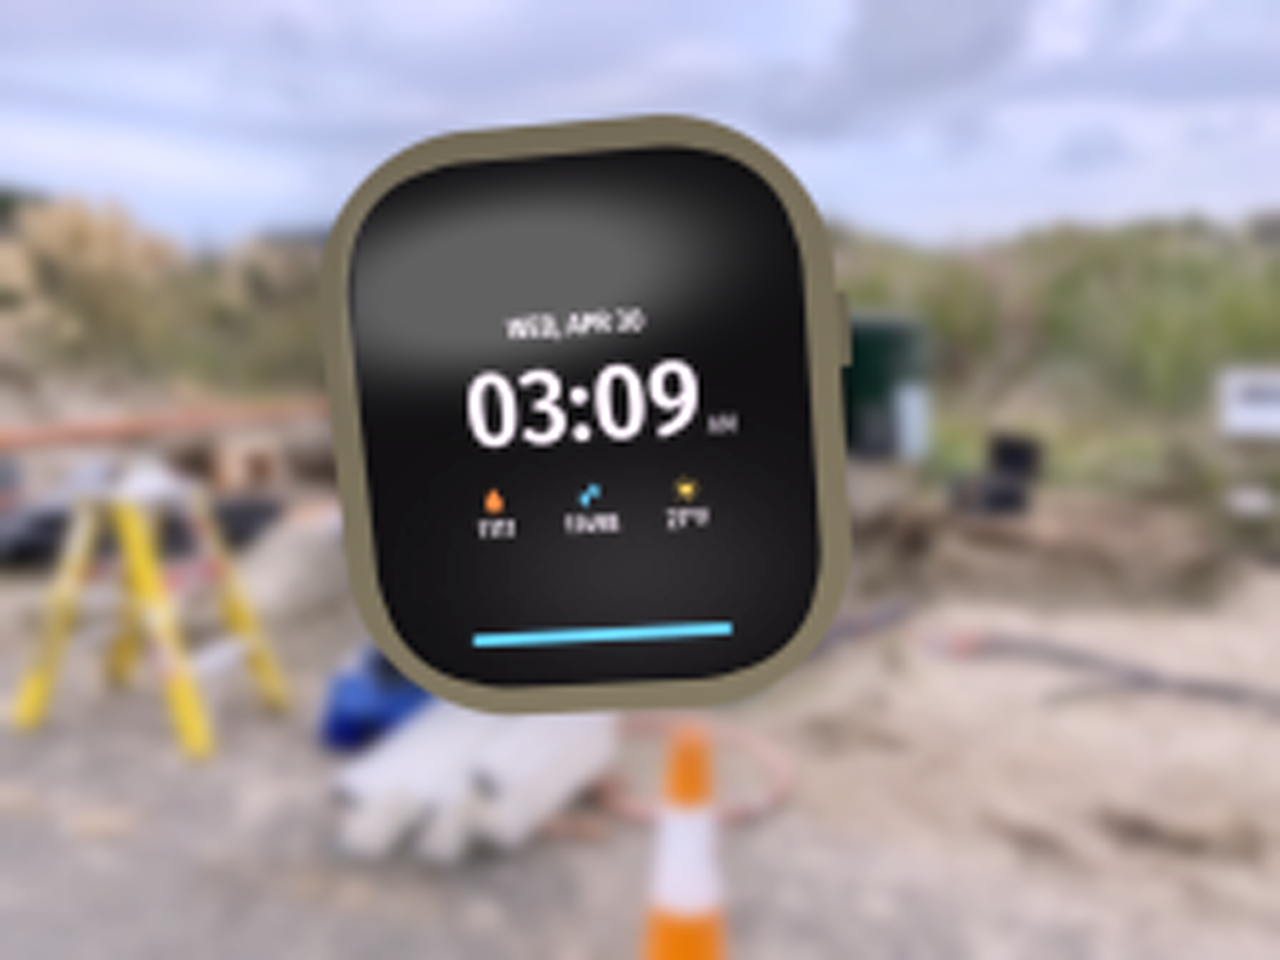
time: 3:09
